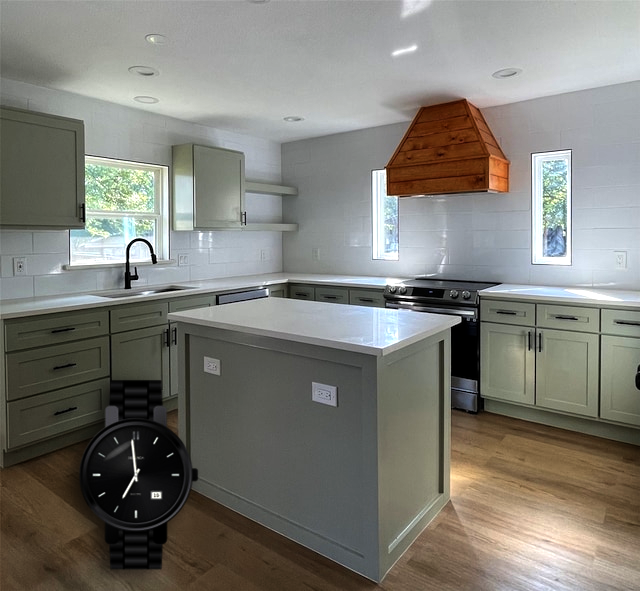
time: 6:59
